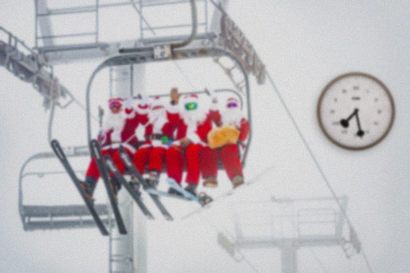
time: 7:28
